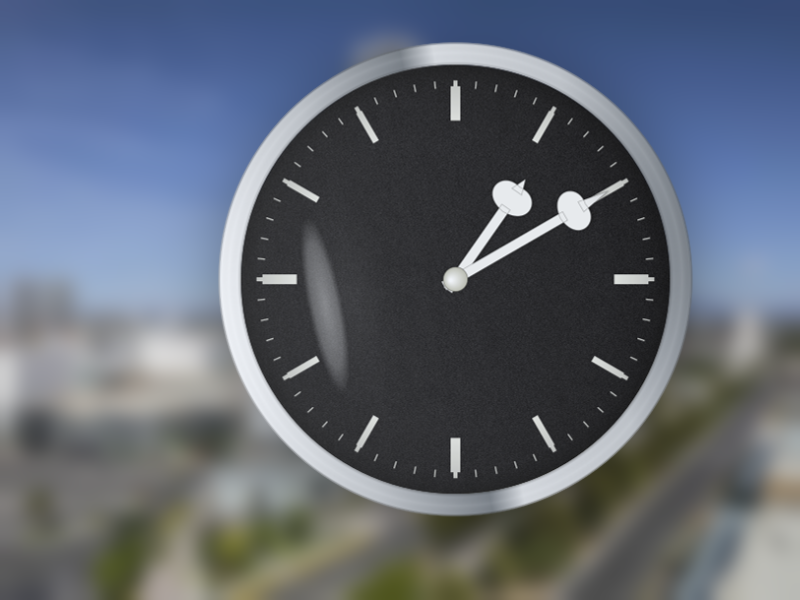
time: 1:10
